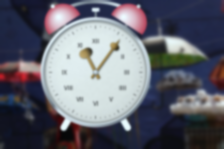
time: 11:06
